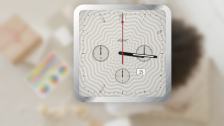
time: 3:16
